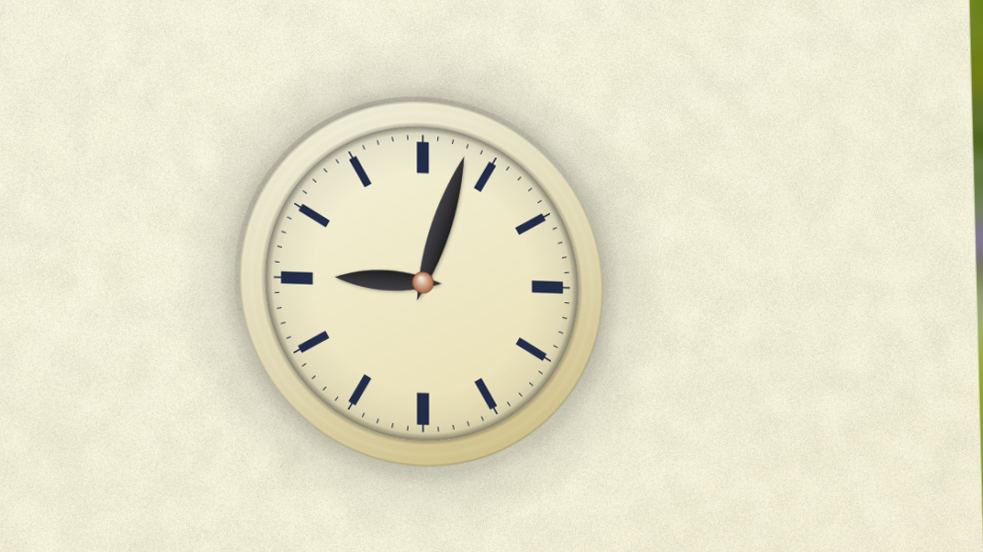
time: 9:03
